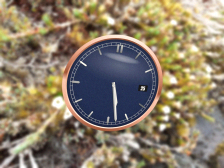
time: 5:28
